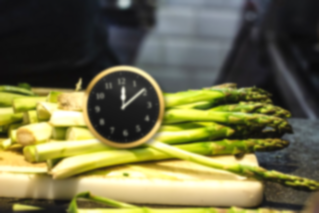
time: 12:09
